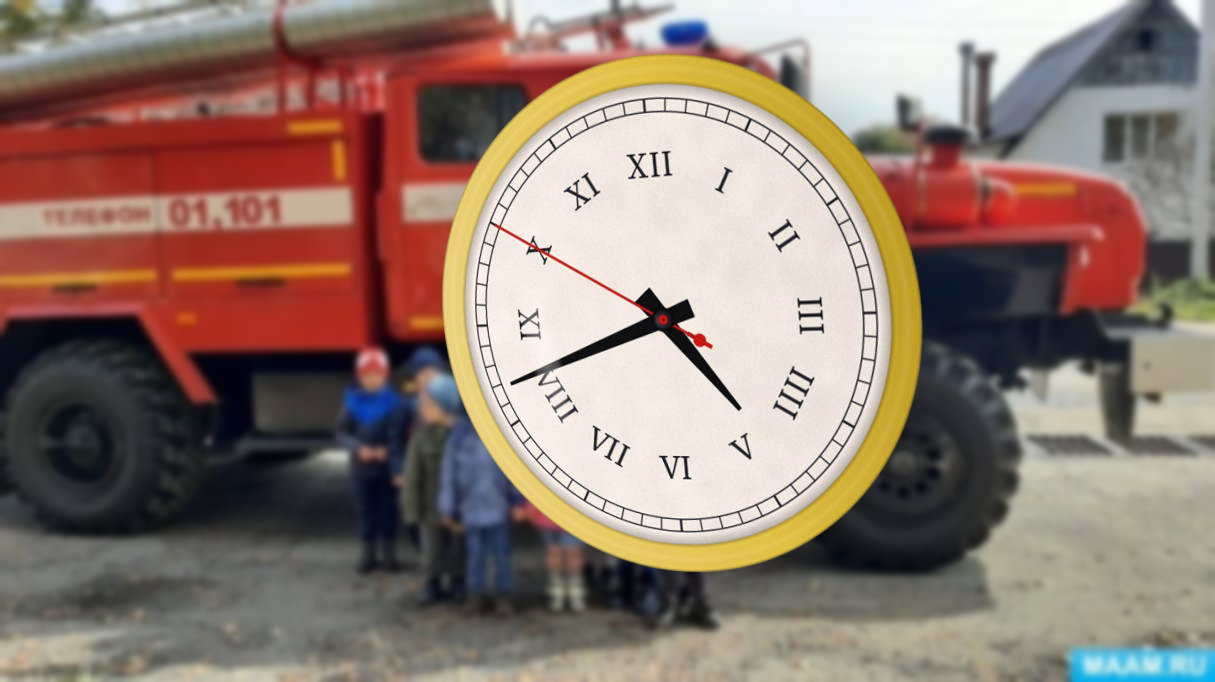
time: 4:41:50
